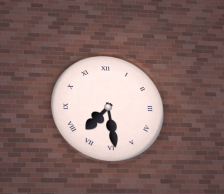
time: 7:29
